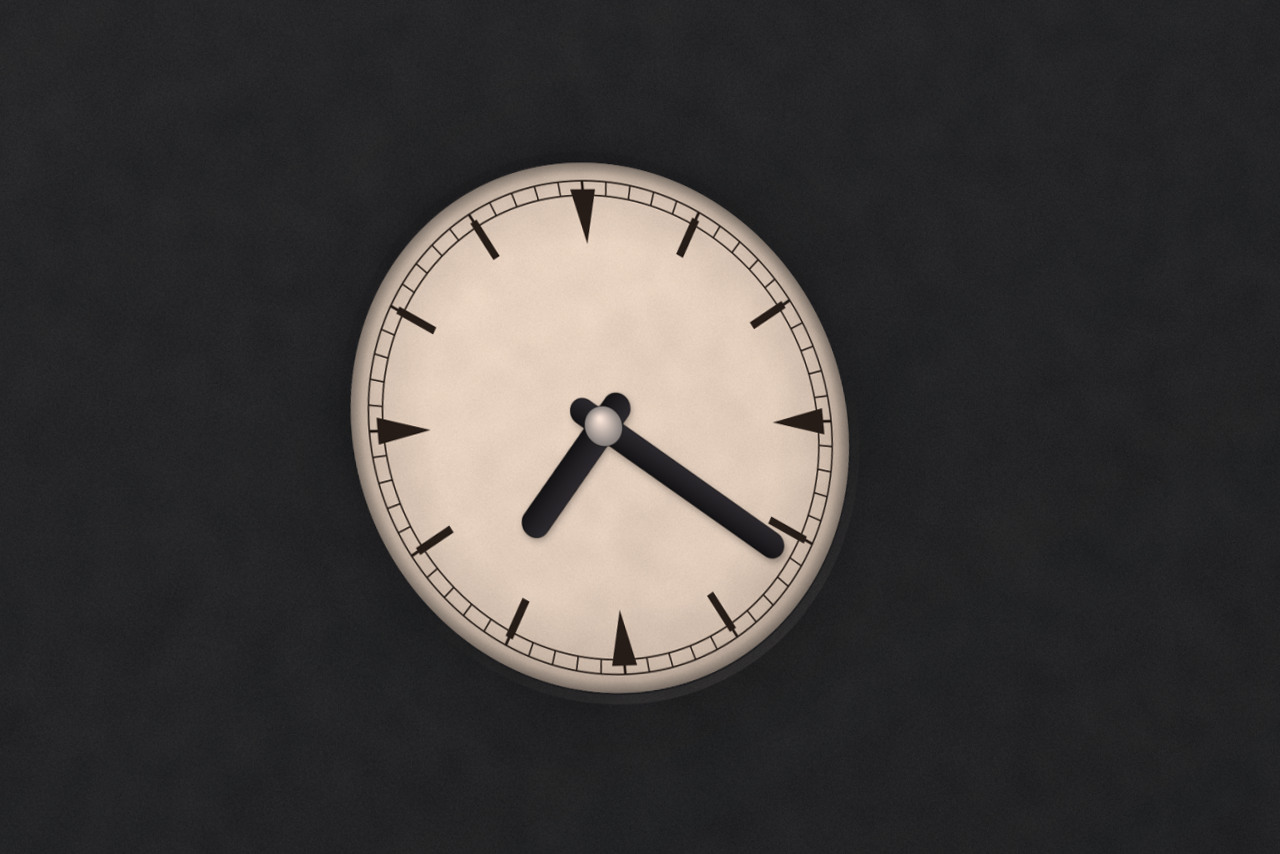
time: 7:21
